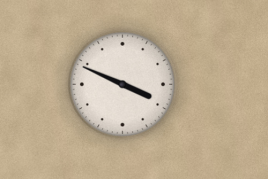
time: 3:49
